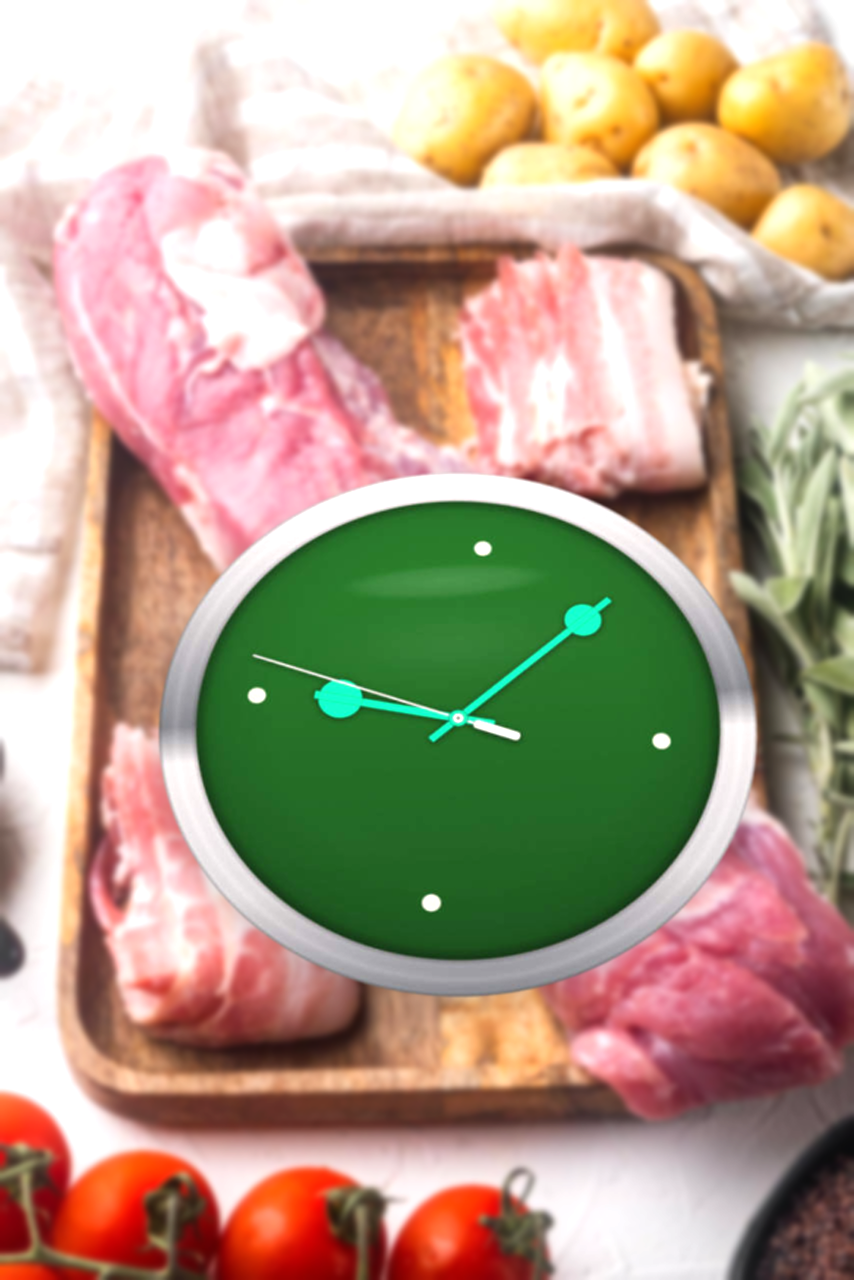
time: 9:06:47
